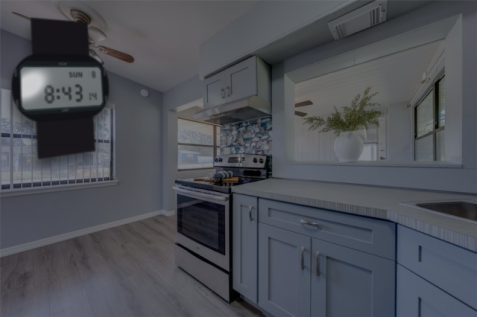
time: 8:43
